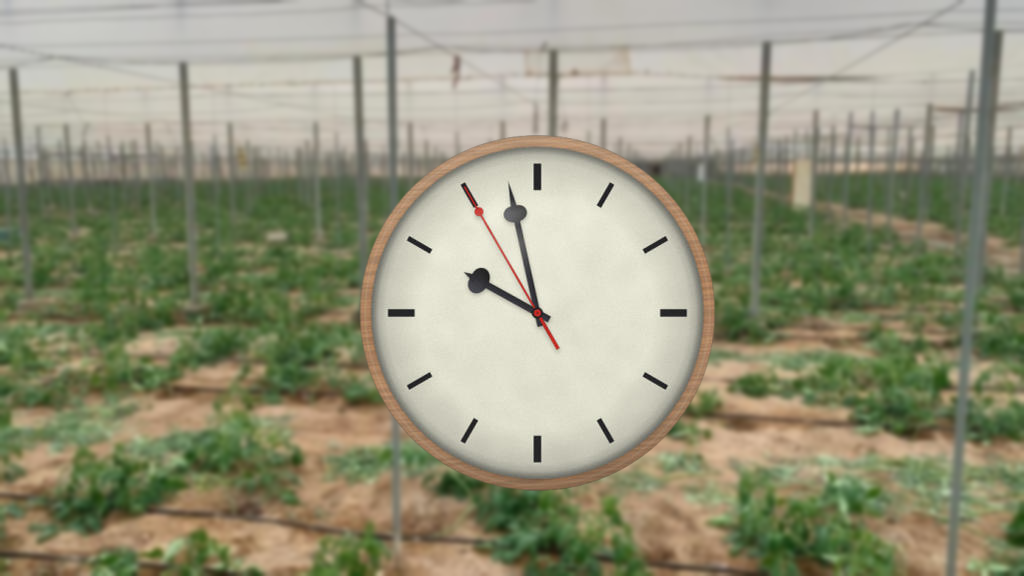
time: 9:57:55
